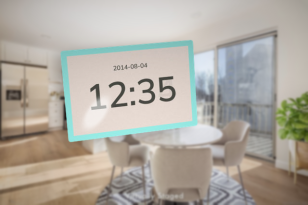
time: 12:35
